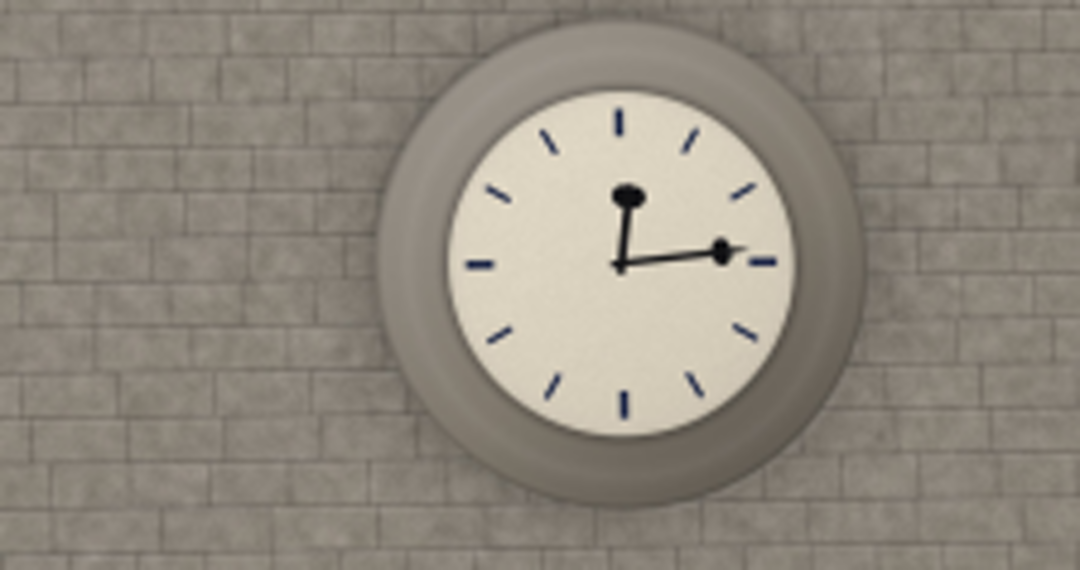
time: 12:14
